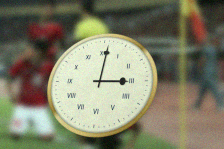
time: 3:01
